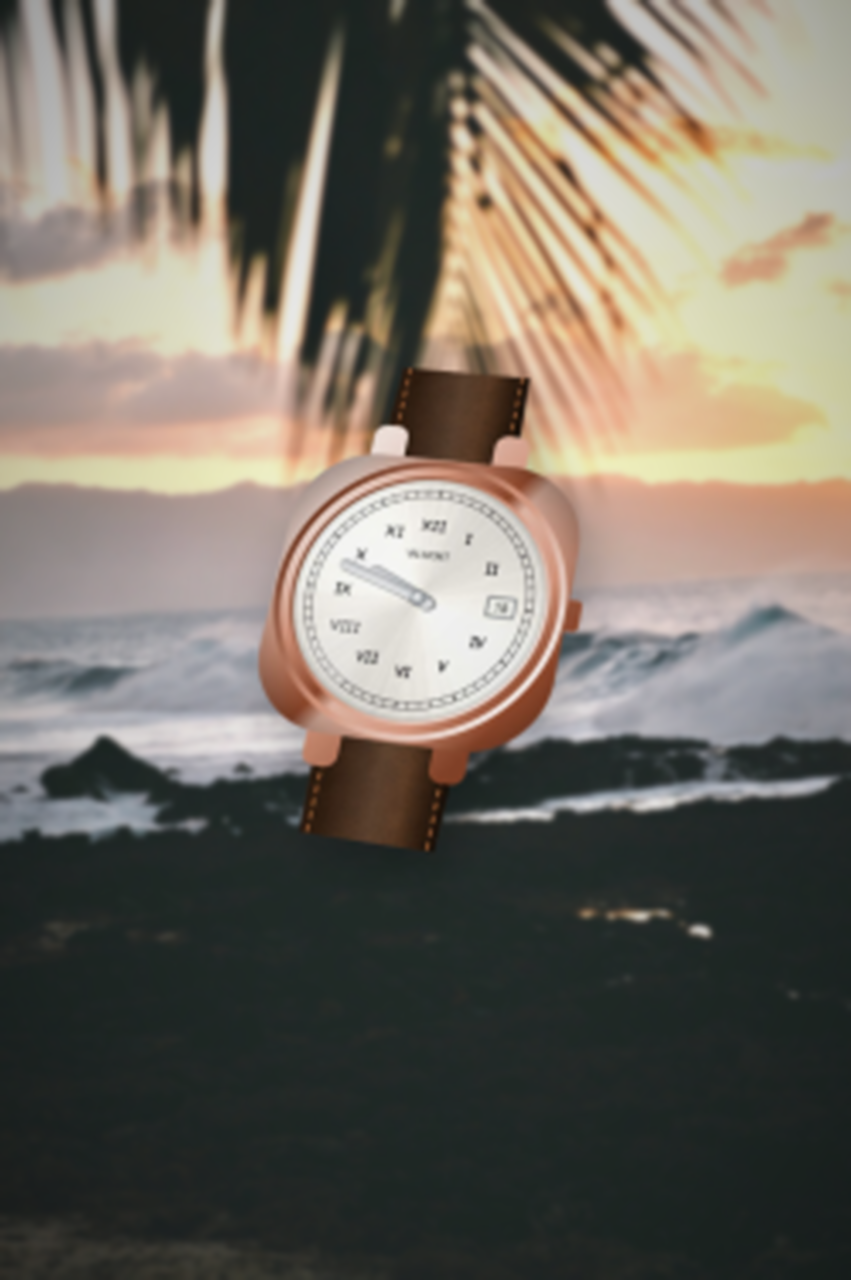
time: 9:48
